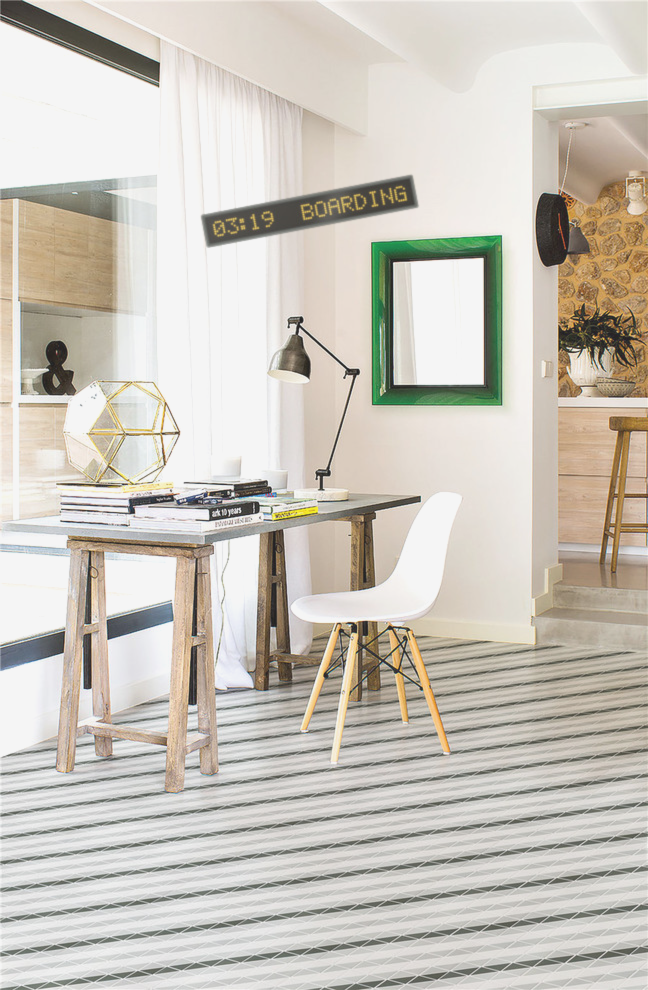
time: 3:19
